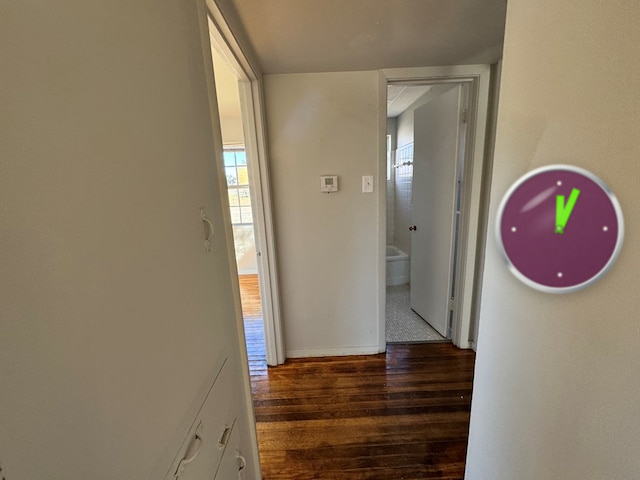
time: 12:04
